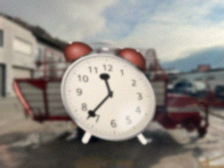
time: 11:37
